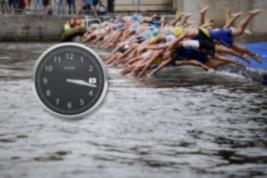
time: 3:17
